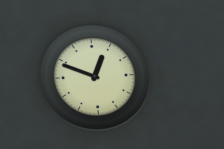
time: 12:49
